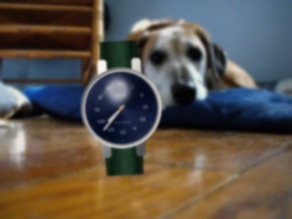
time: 7:37
